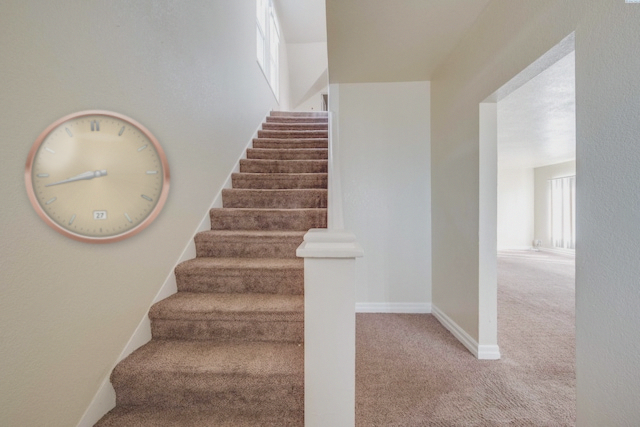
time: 8:43
